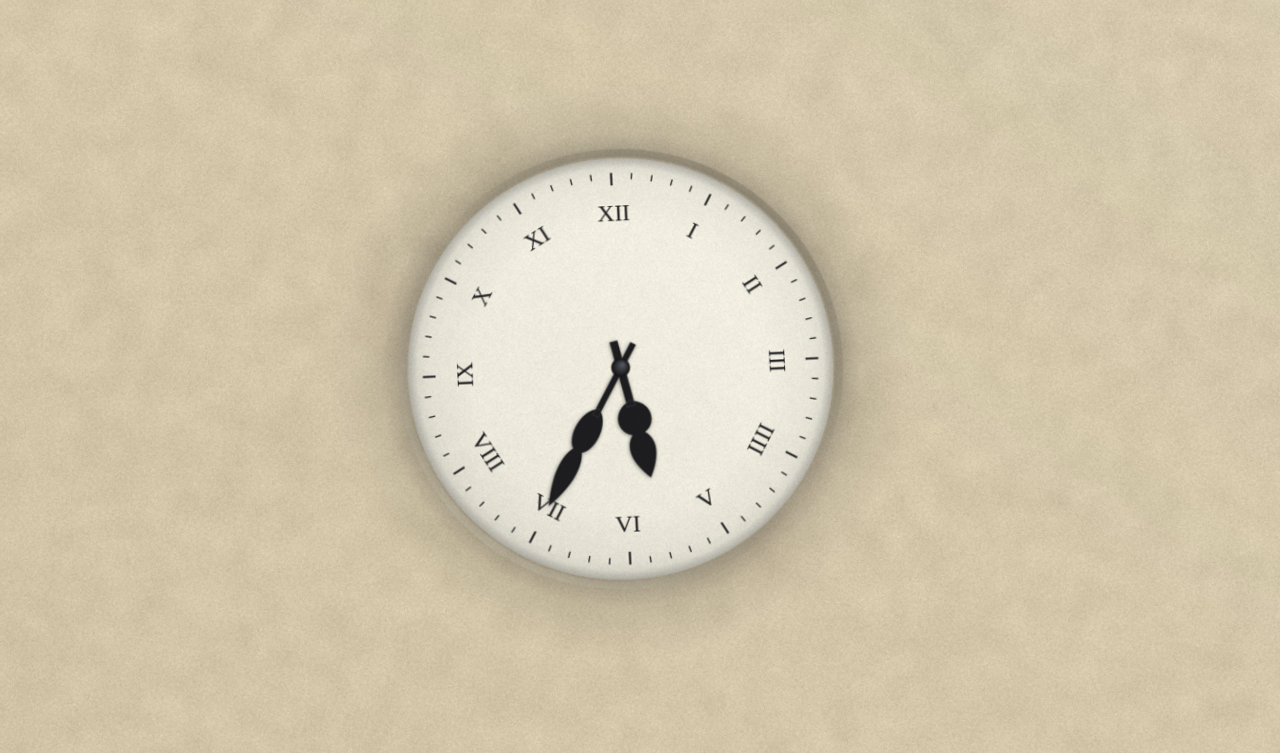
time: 5:35
